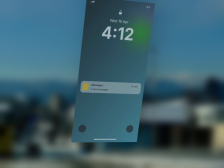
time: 4:12
